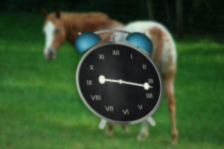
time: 9:17
